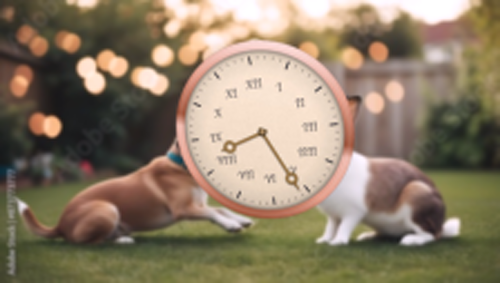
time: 8:26
